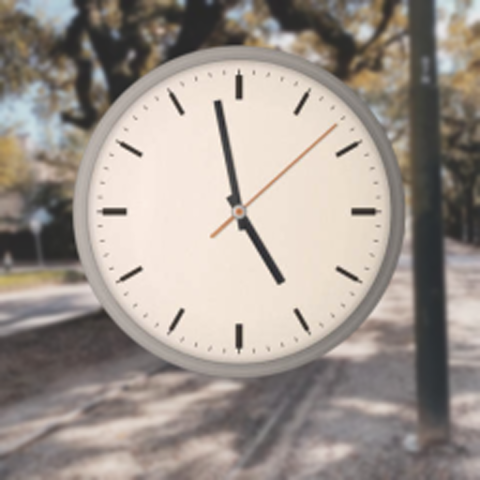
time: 4:58:08
